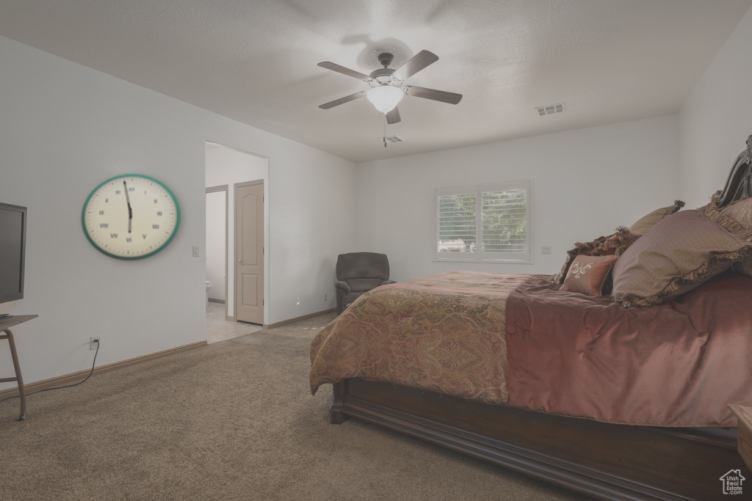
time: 5:58
